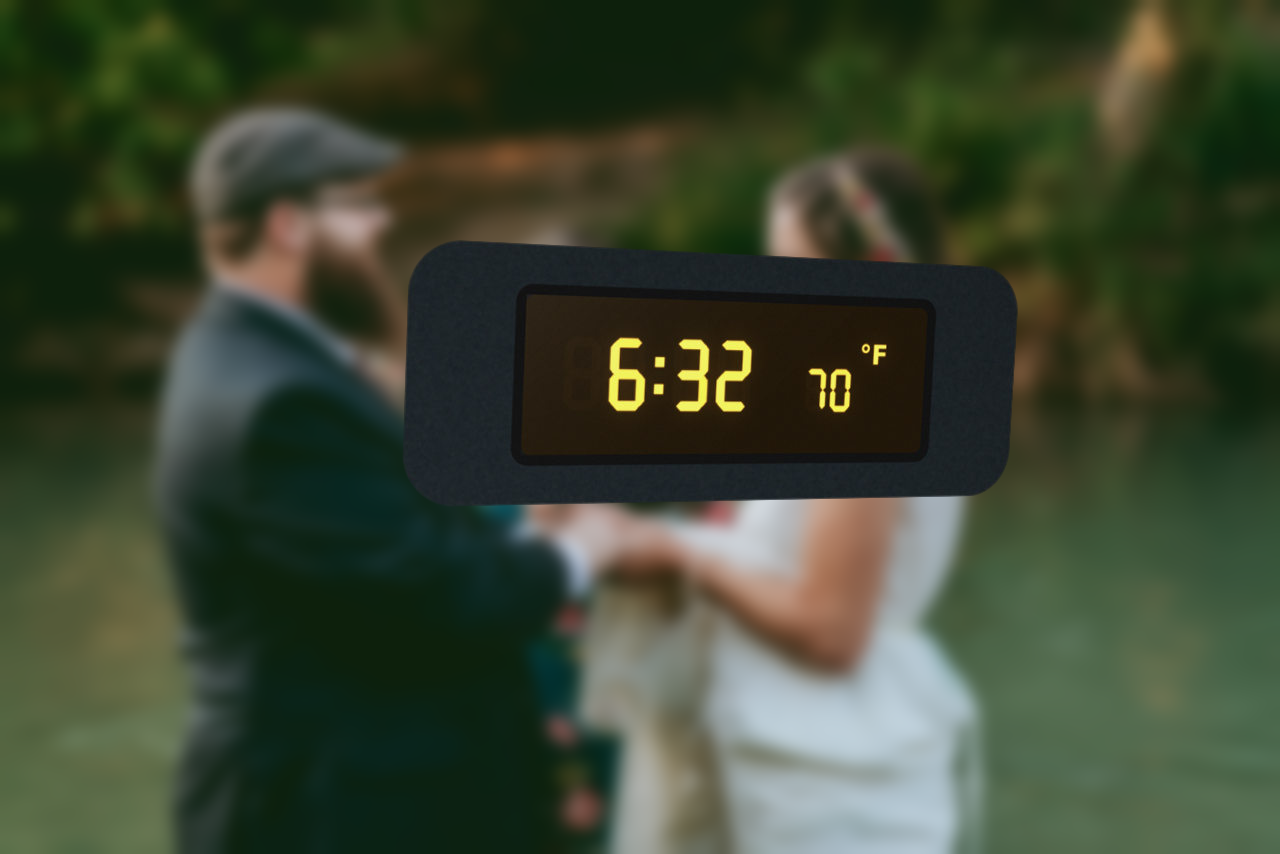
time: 6:32
